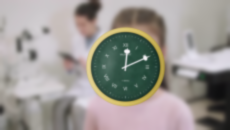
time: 12:11
